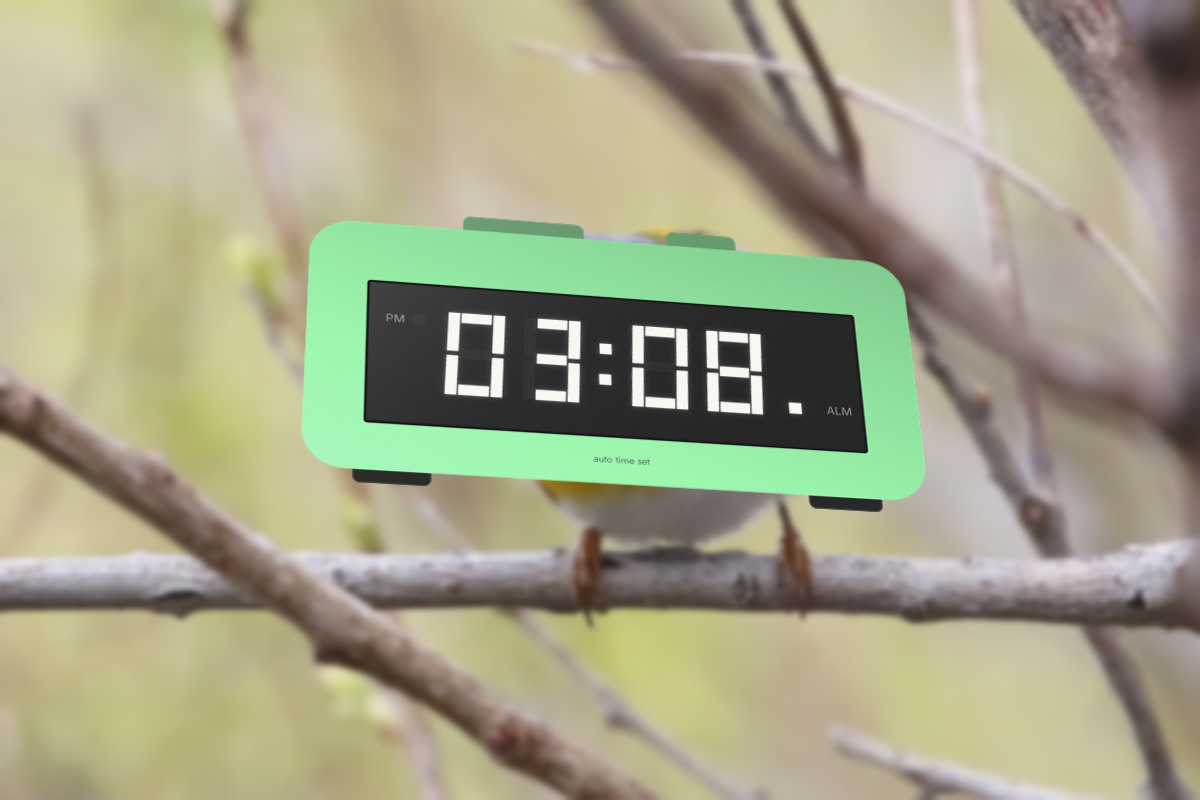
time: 3:08
